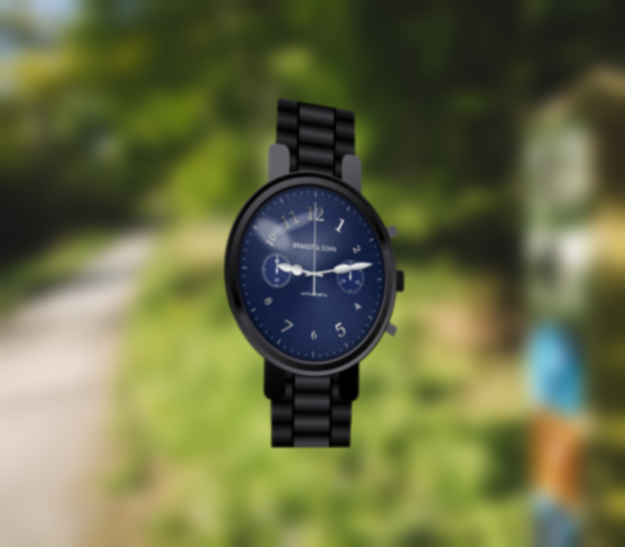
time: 9:13
